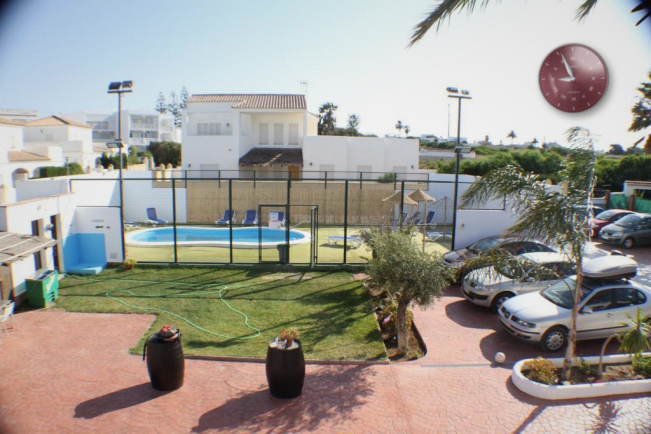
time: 8:56
